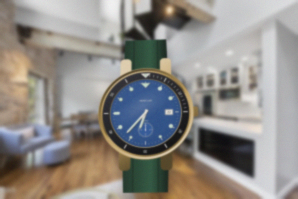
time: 6:37
